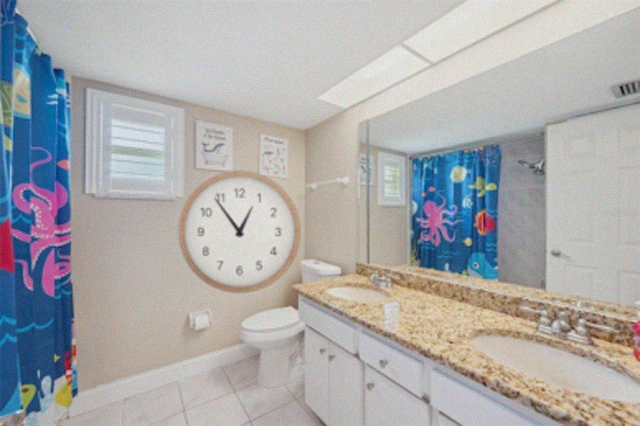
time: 12:54
